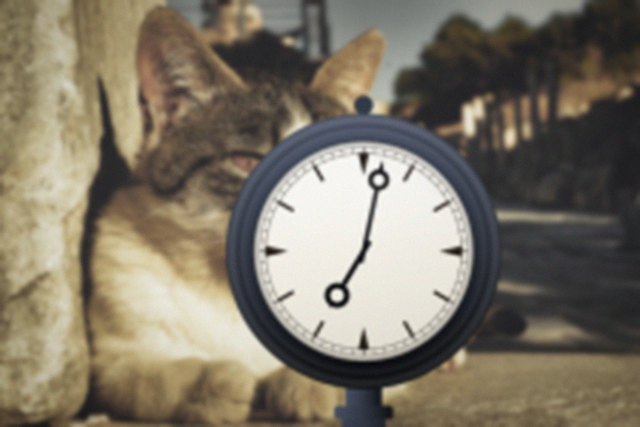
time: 7:02
